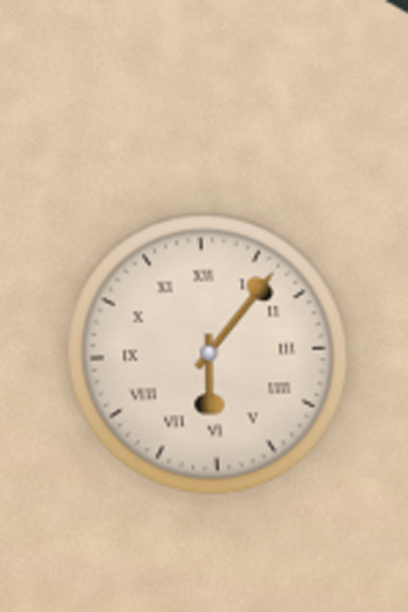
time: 6:07
